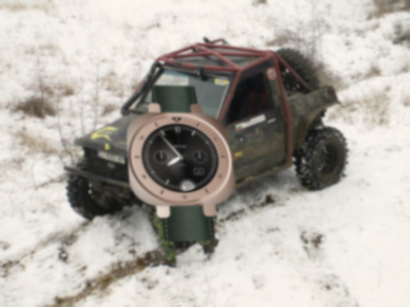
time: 7:54
